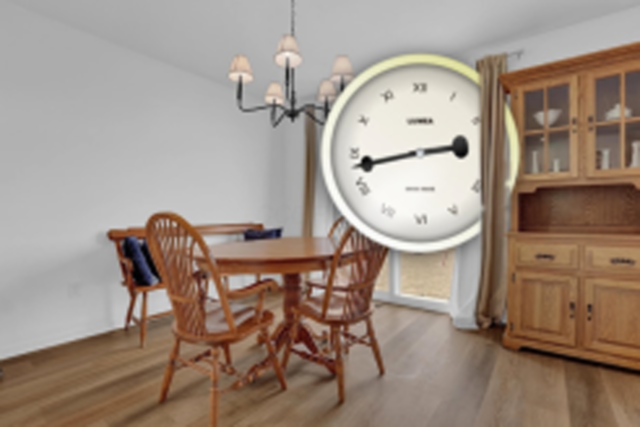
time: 2:43
